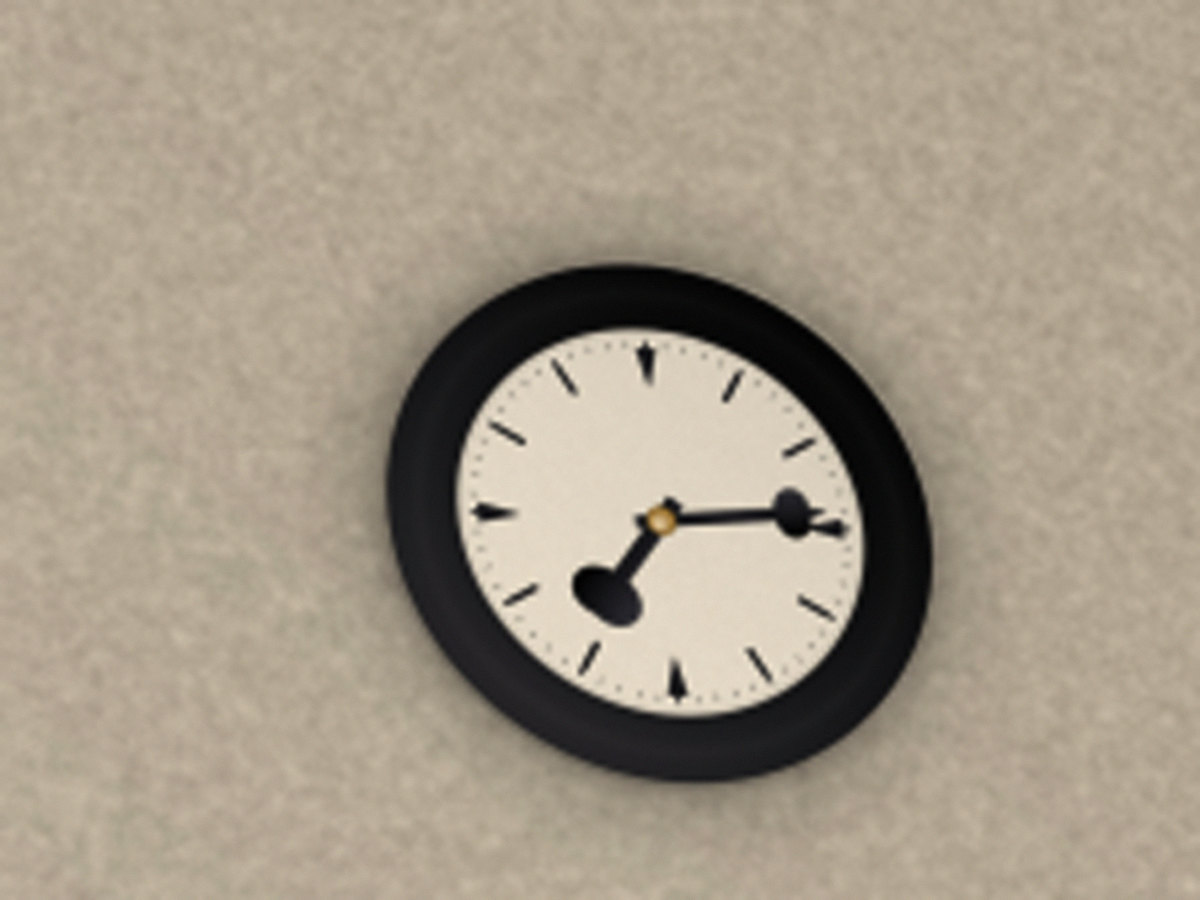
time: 7:14
